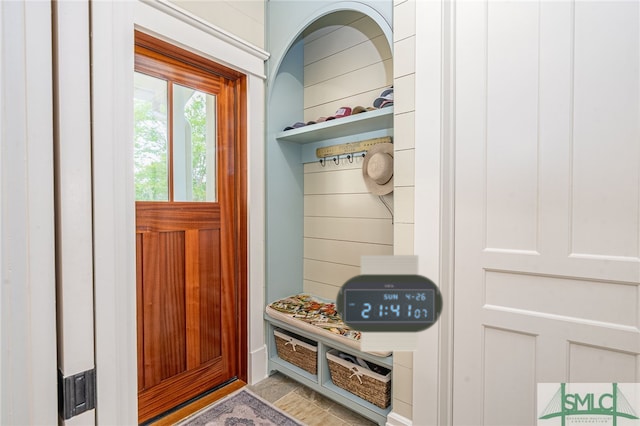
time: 21:41
